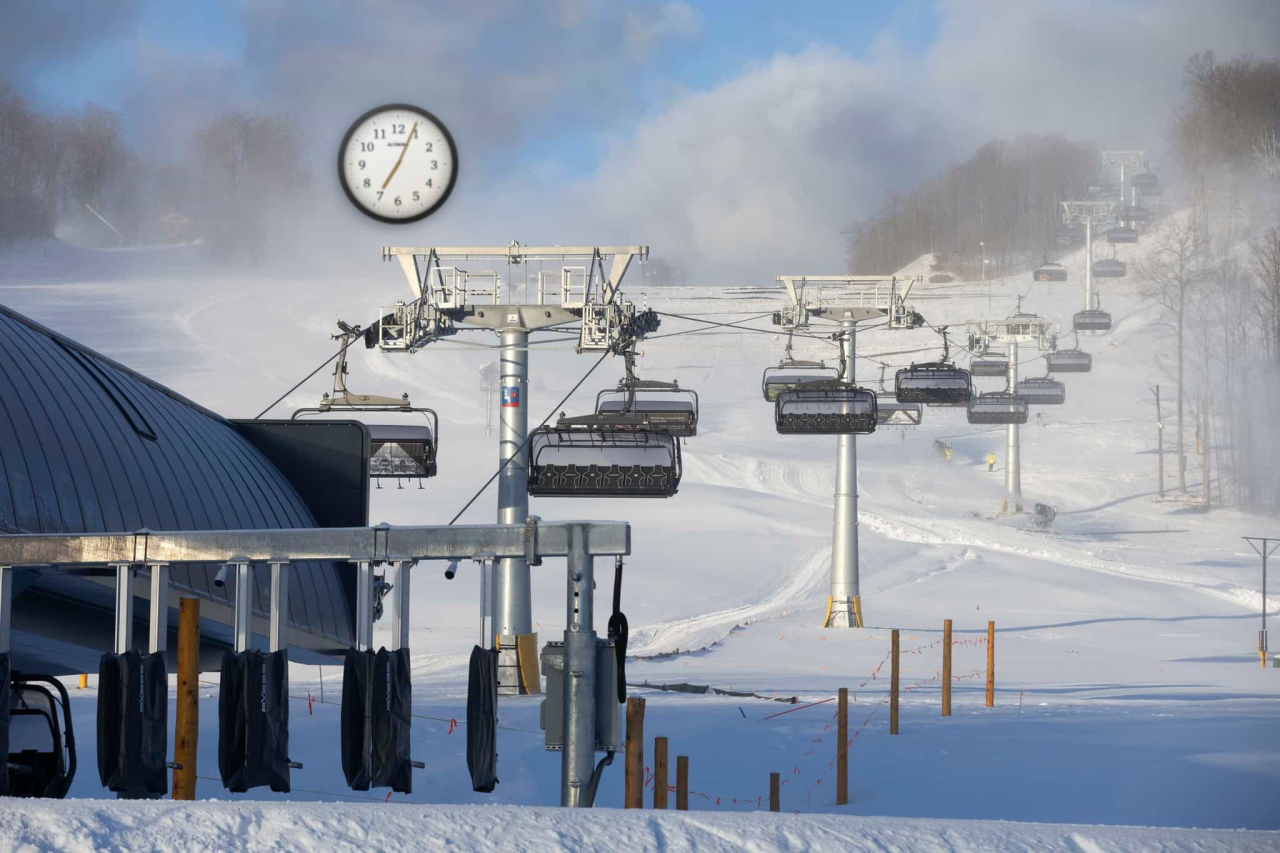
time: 7:04
